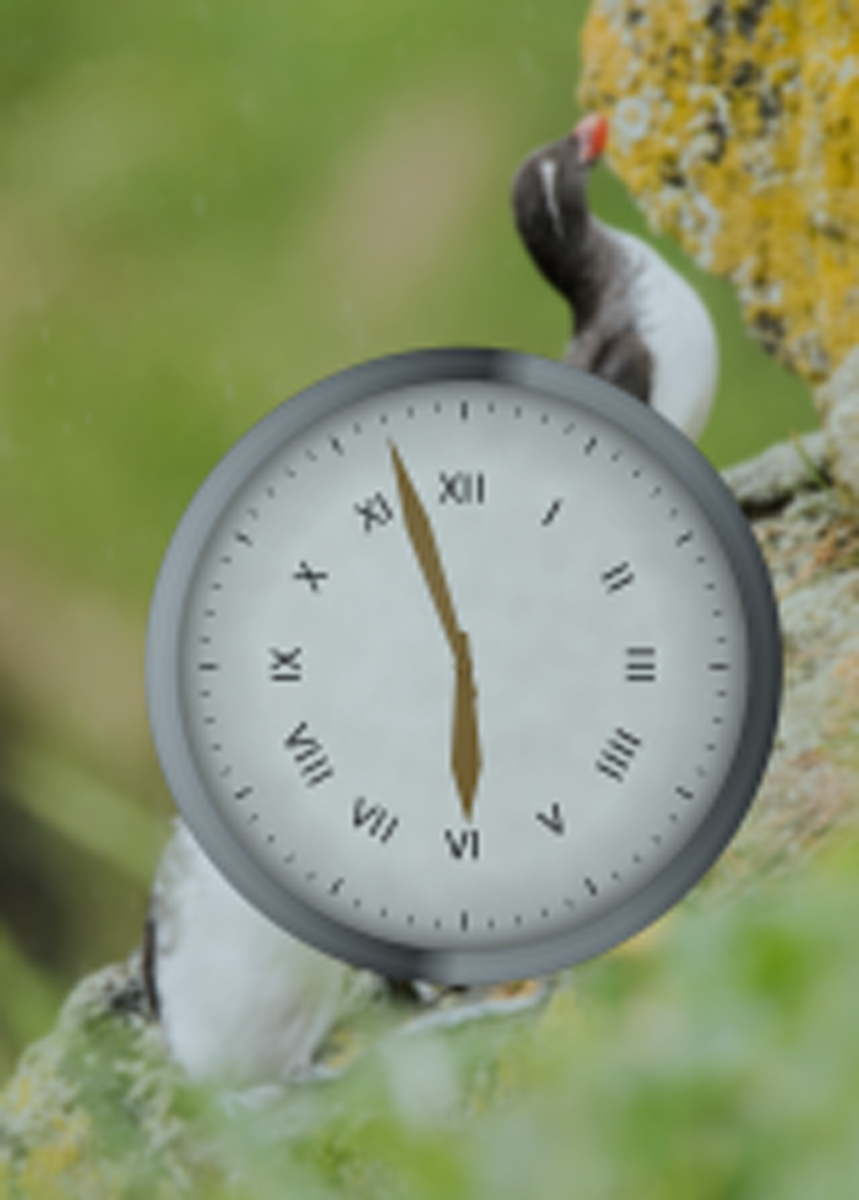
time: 5:57
